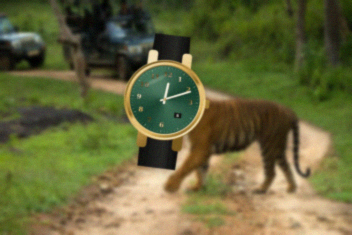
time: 12:11
